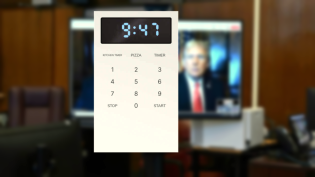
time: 9:47
